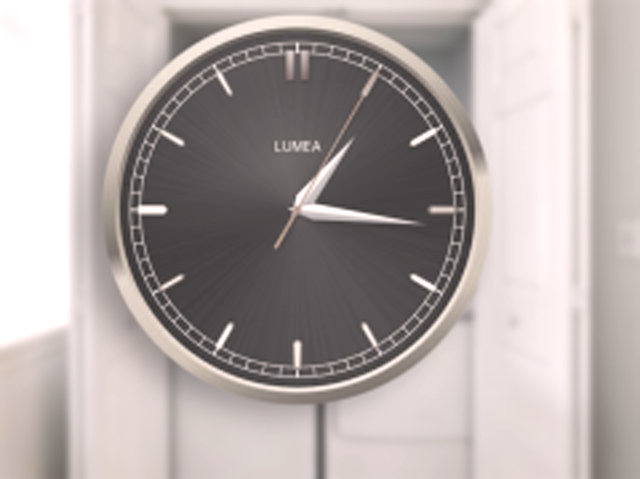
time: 1:16:05
